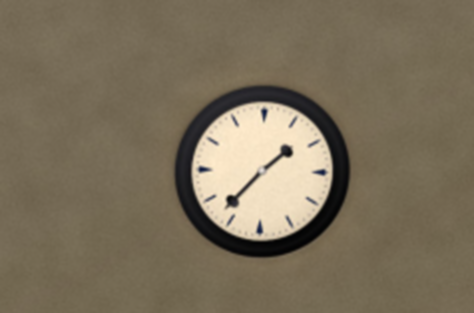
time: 1:37
